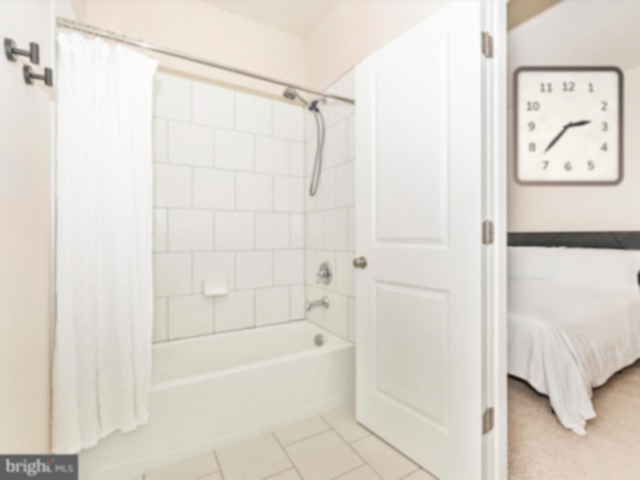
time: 2:37
